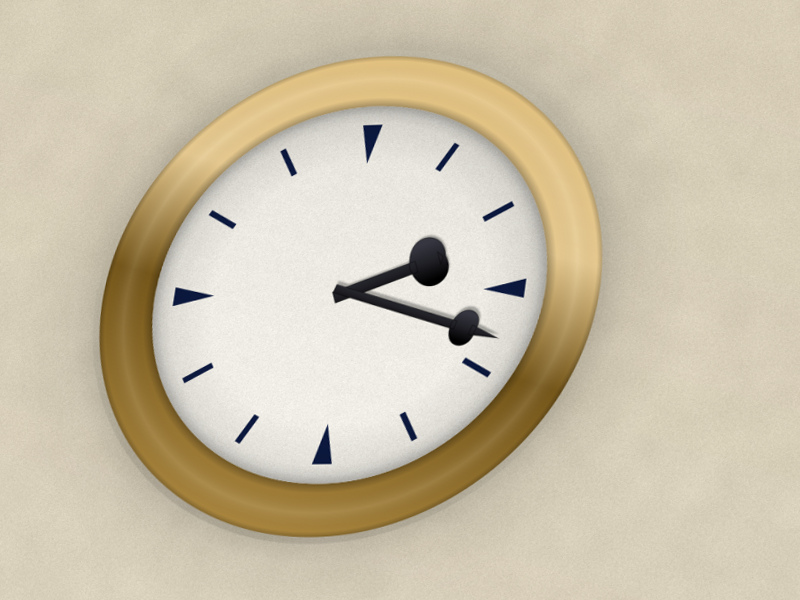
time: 2:18
